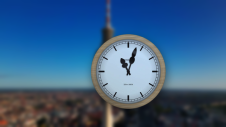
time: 11:03
